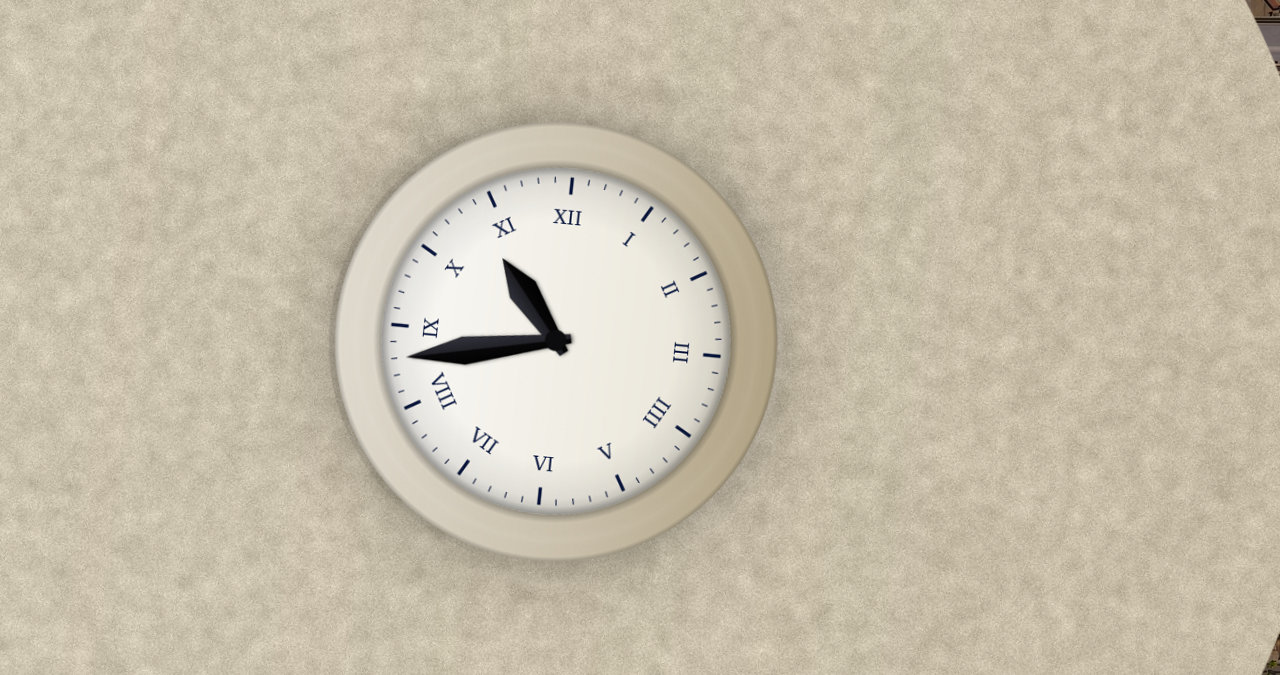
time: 10:43
